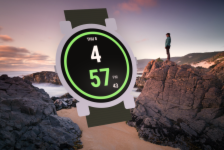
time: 4:57
